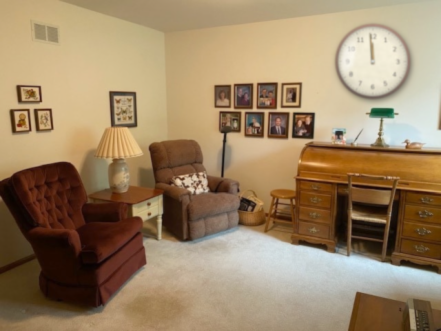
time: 11:59
